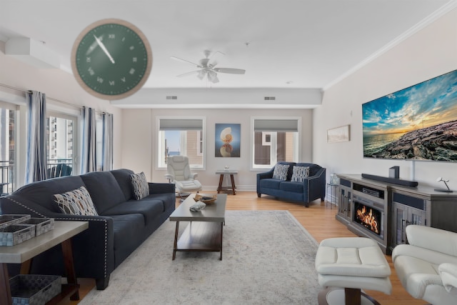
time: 10:54
